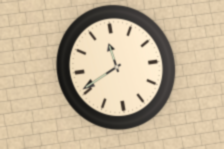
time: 11:41
